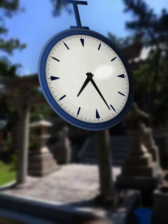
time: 7:26
